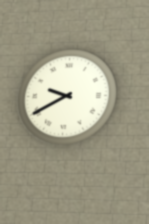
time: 9:40
